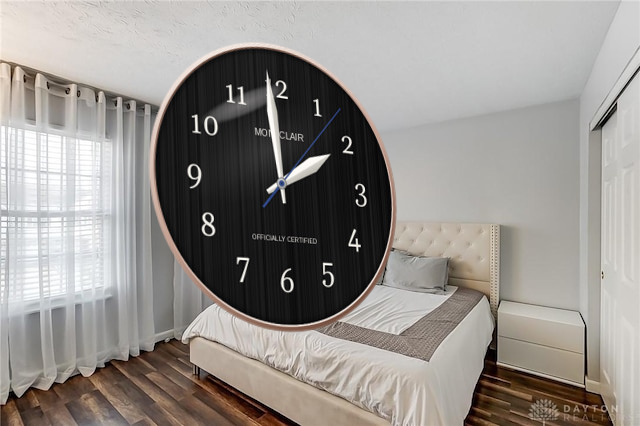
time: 1:59:07
